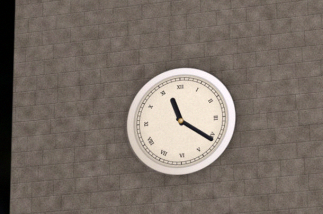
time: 11:21
